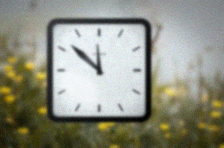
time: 11:52
